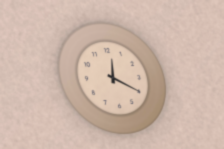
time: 12:20
